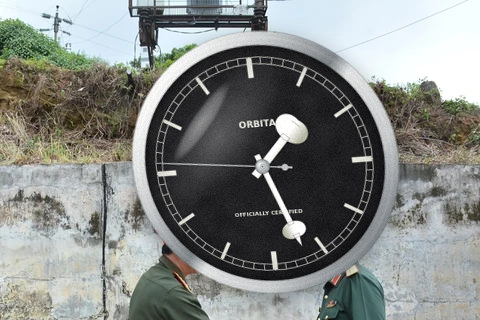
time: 1:26:46
